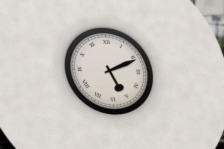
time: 5:11
